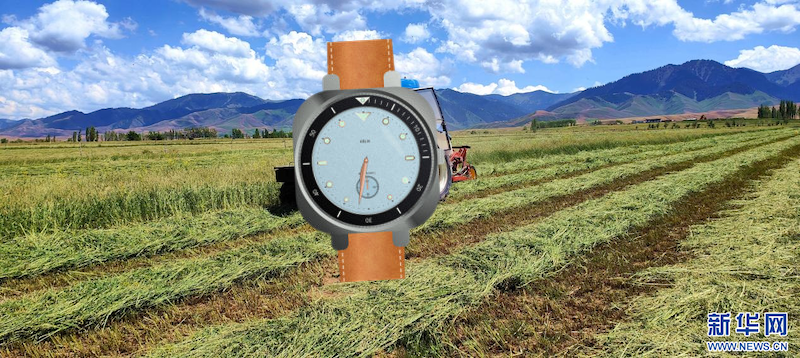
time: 6:32
